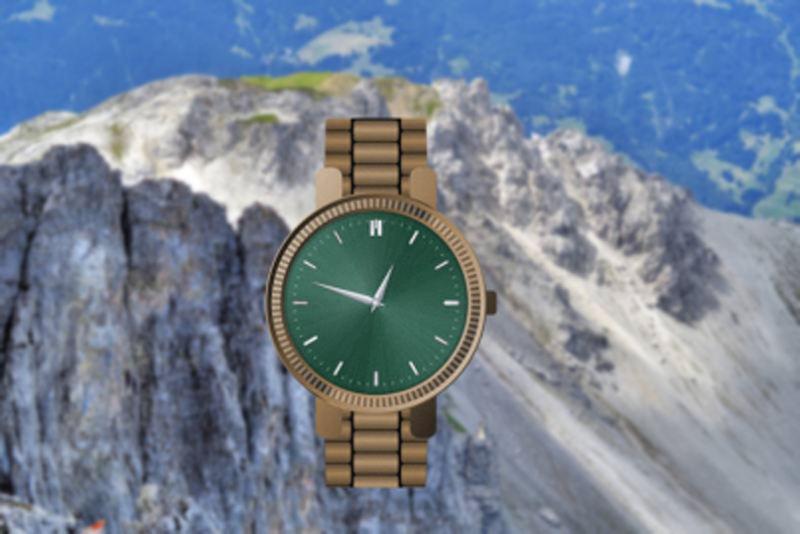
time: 12:48
